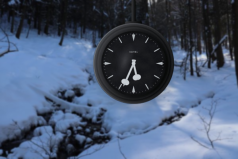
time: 5:34
